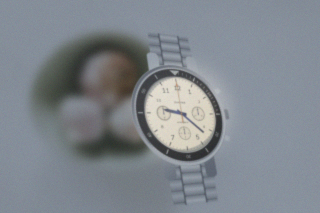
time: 9:22
